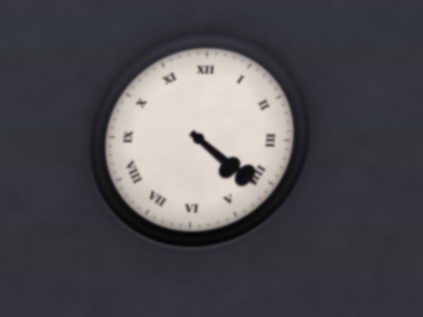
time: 4:21
